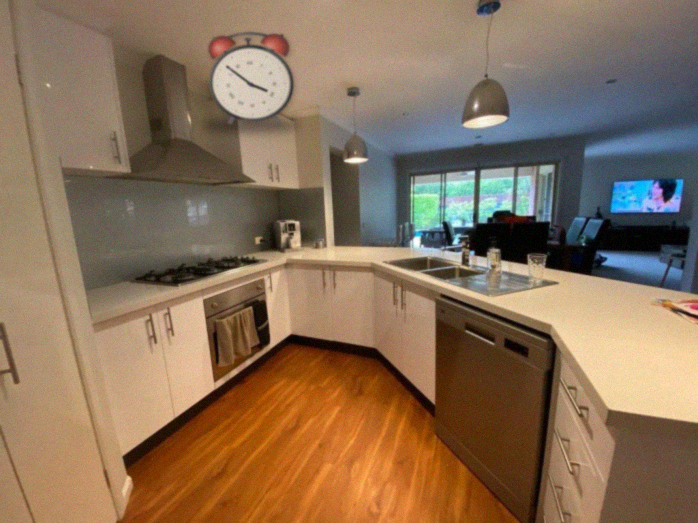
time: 3:52
